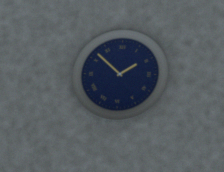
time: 1:52
